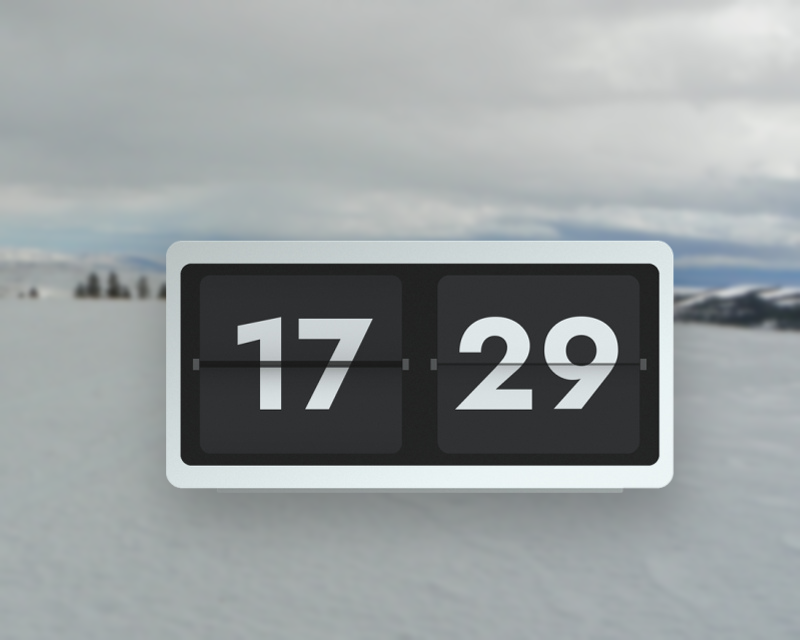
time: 17:29
